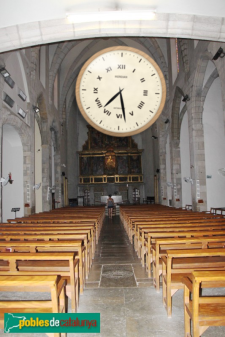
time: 7:28
